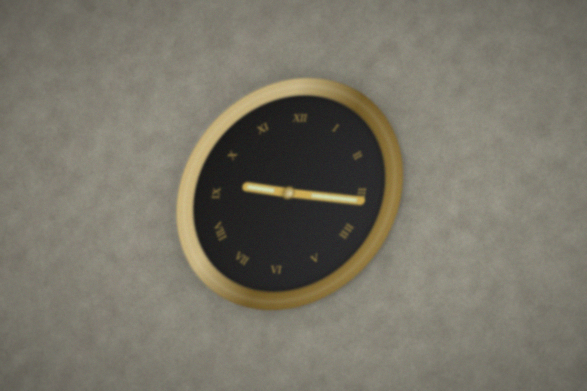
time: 9:16
